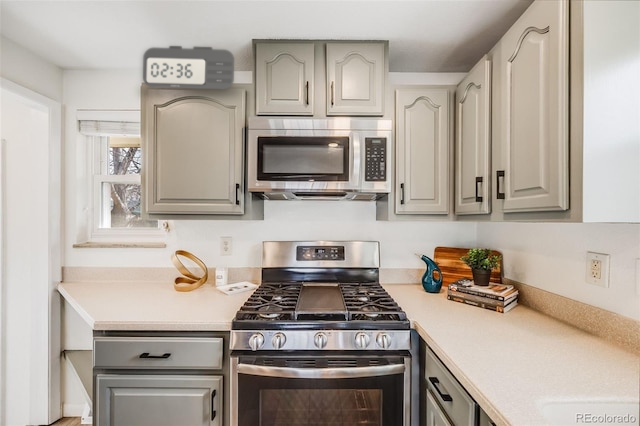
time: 2:36
